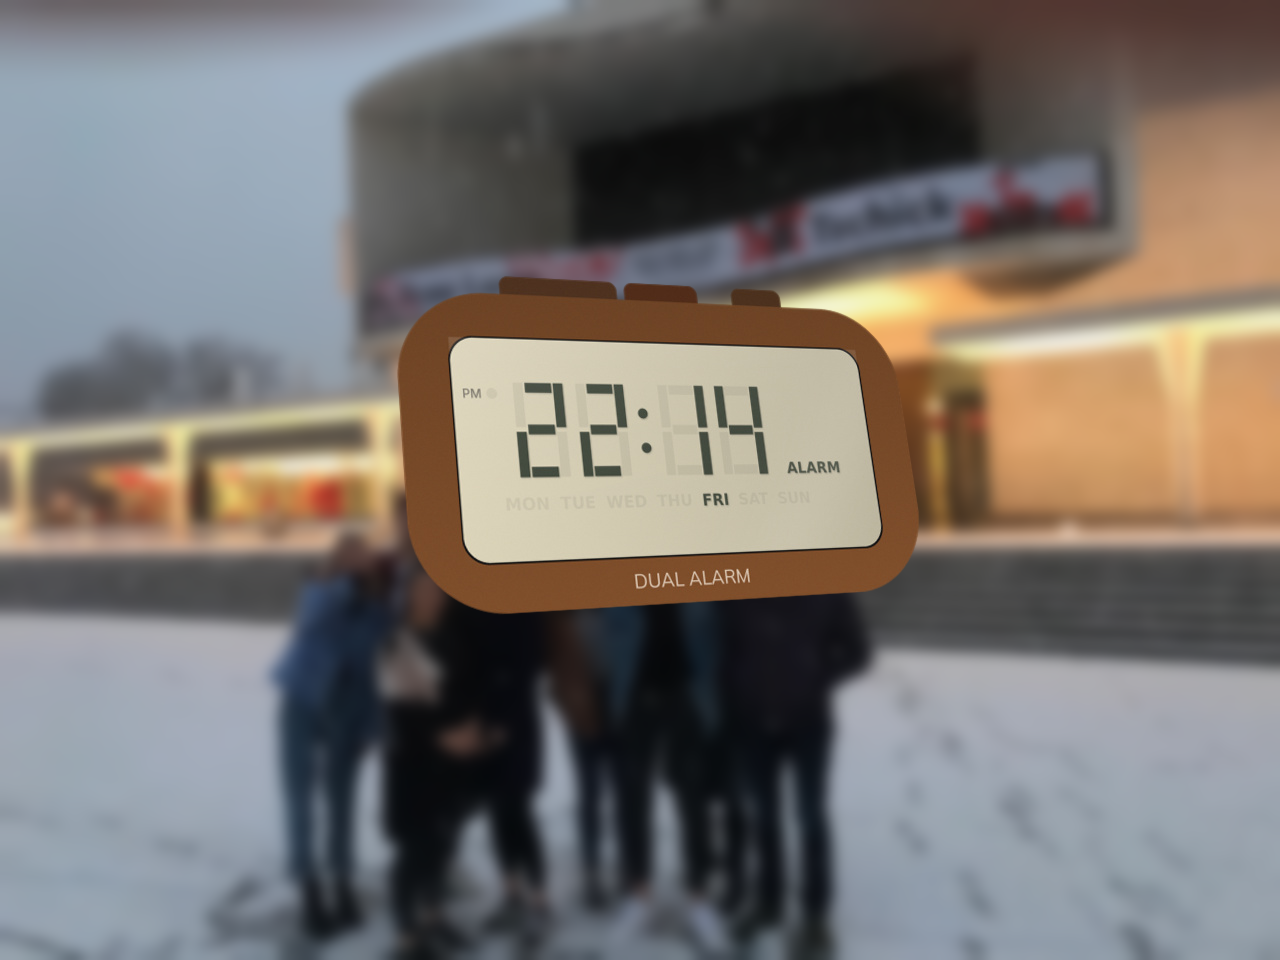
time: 22:14
